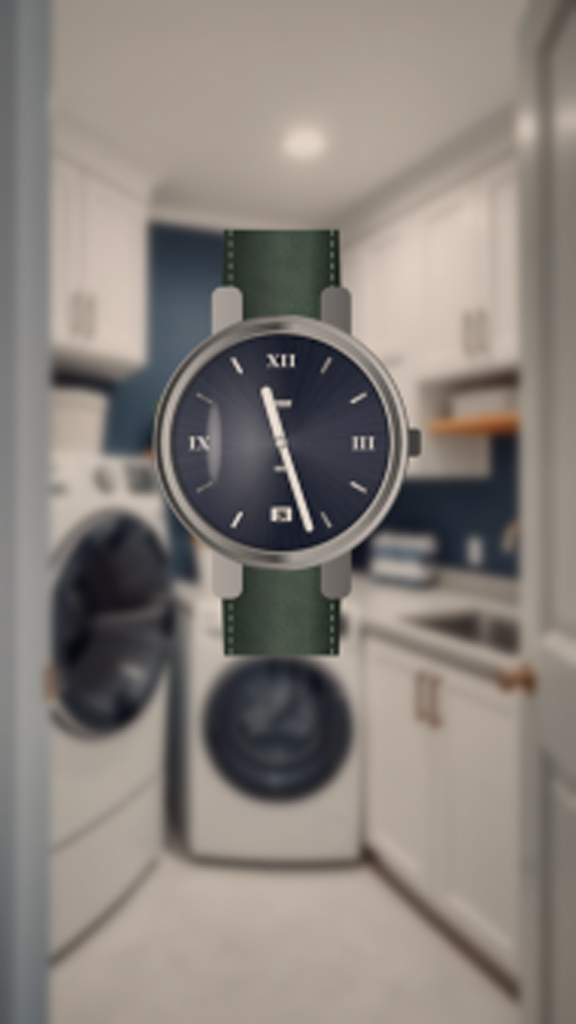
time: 11:27
